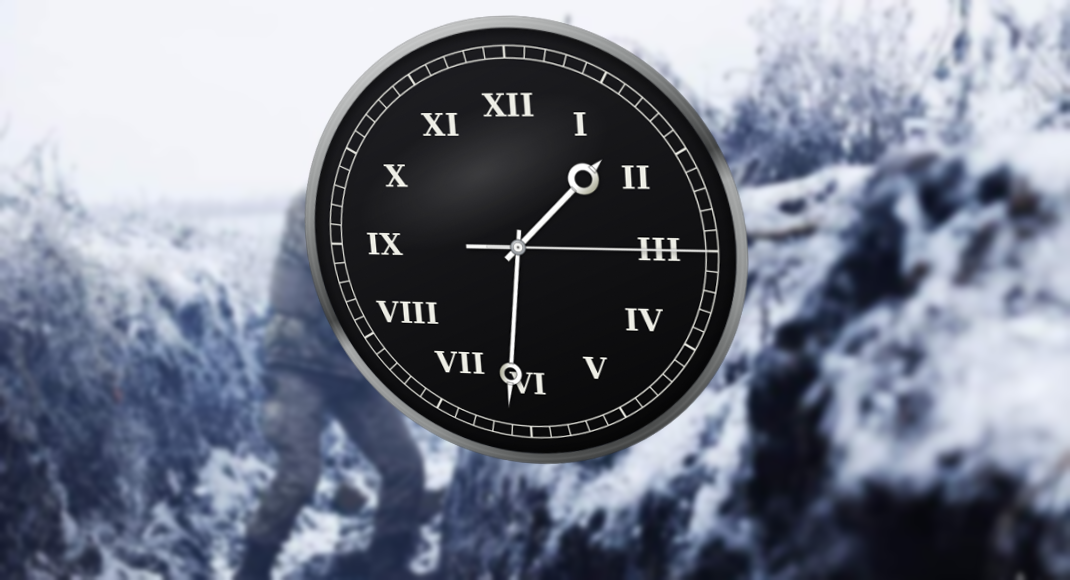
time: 1:31:15
